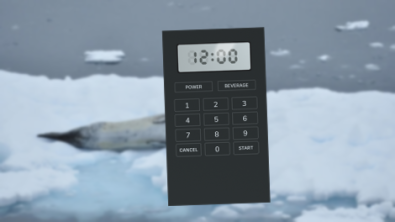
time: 12:00
